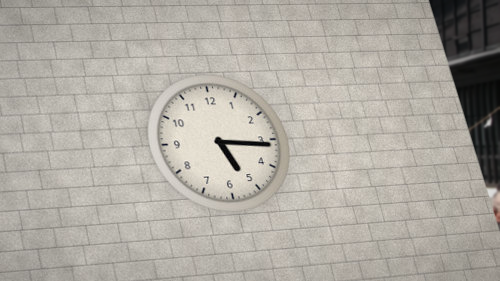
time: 5:16
